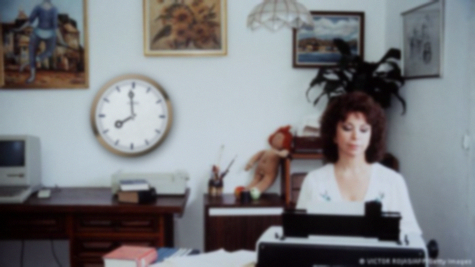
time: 7:59
